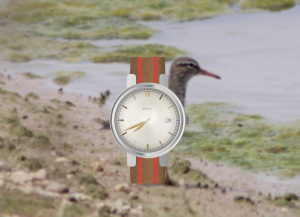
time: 7:41
